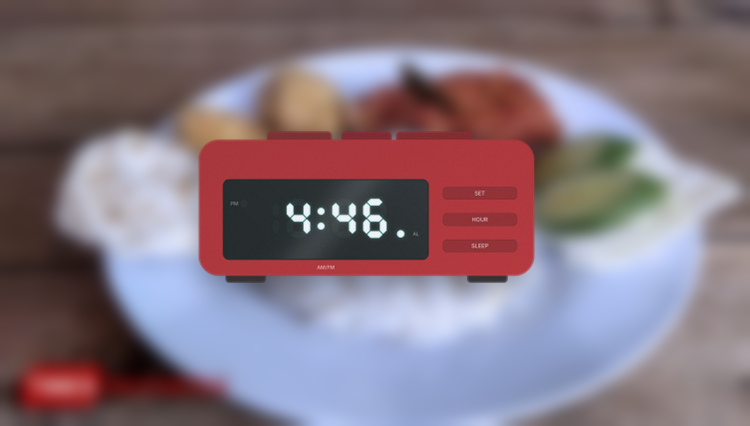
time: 4:46
